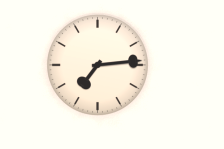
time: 7:14
